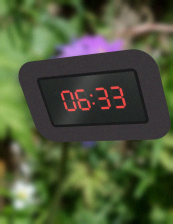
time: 6:33
